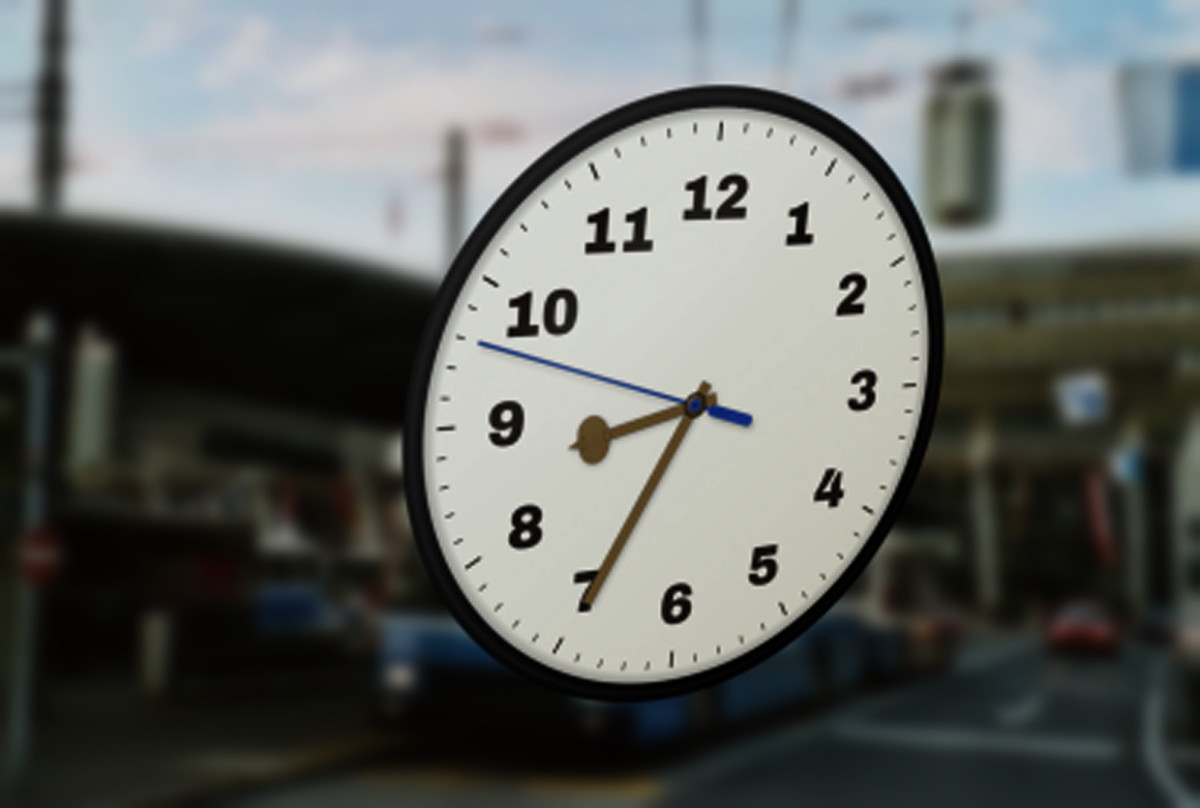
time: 8:34:48
